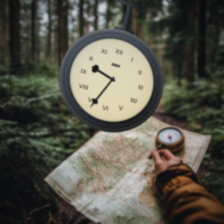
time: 9:34
